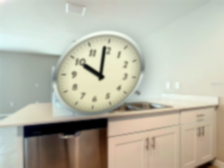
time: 9:59
